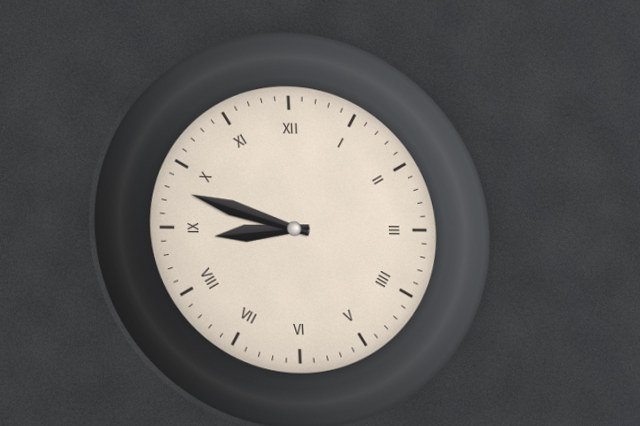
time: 8:48
